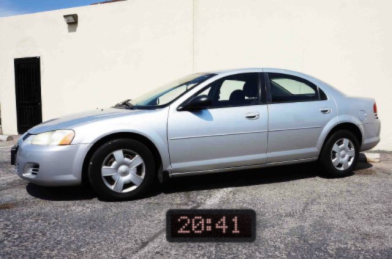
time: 20:41
